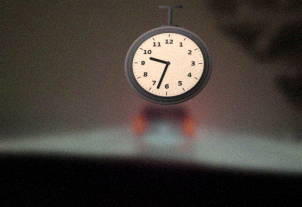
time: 9:33
